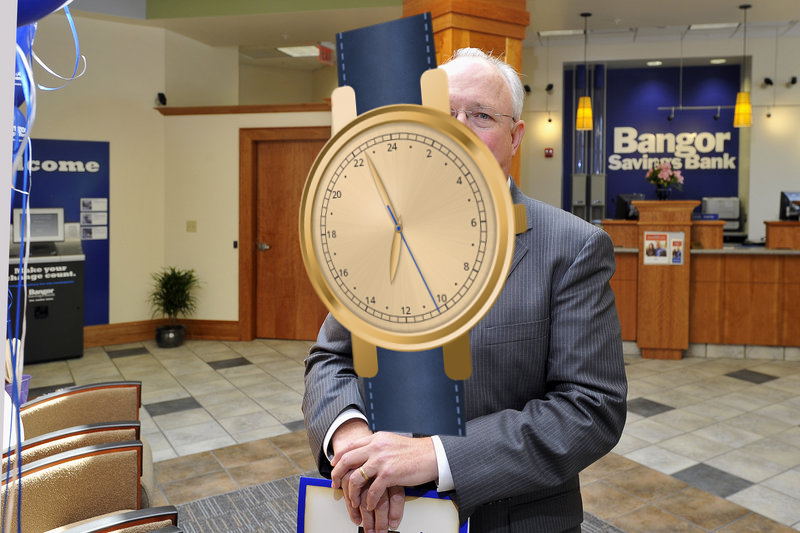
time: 12:56:26
